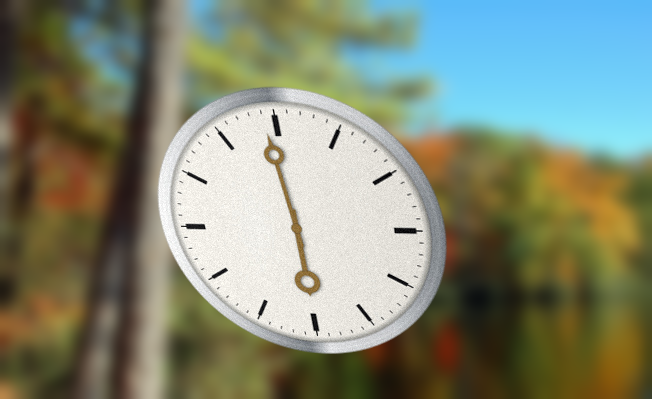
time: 5:59
